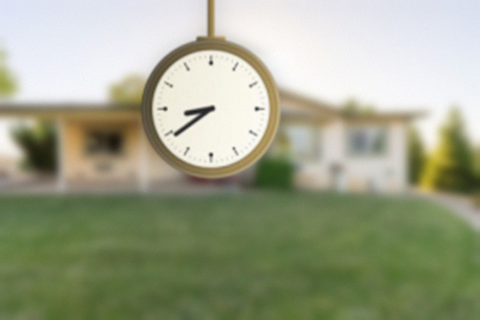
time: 8:39
